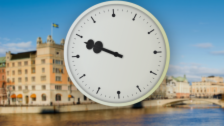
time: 9:49
